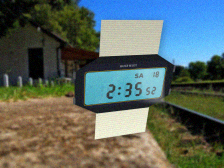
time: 2:35:52
